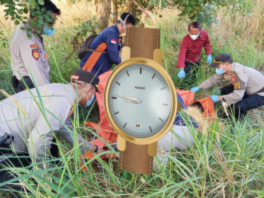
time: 8:46
